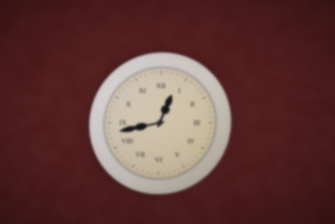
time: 12:43
